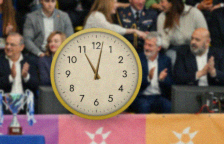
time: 11:02
